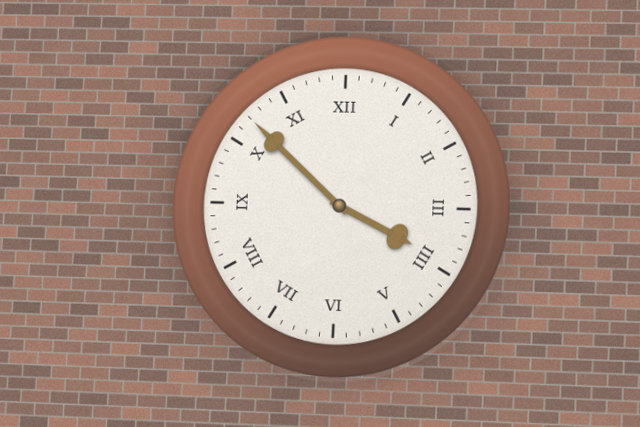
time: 3:52
